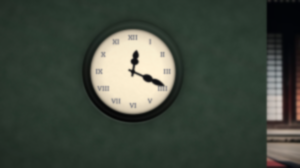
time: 12:19
